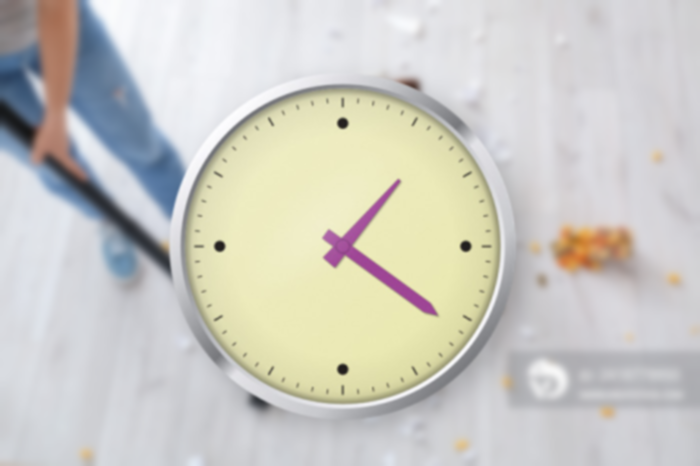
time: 1:21
